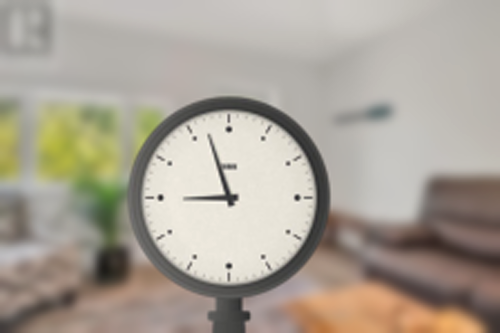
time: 8:57
